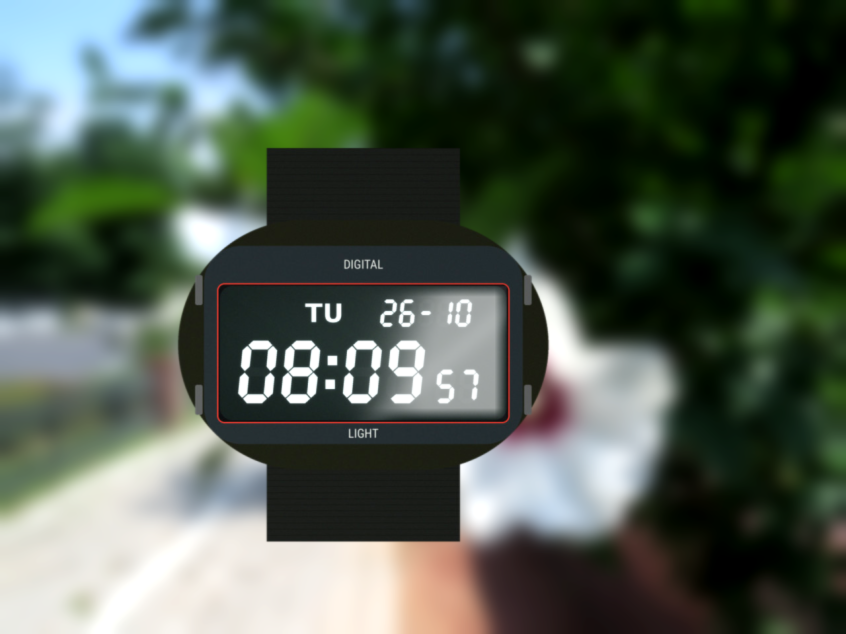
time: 8:09:57
